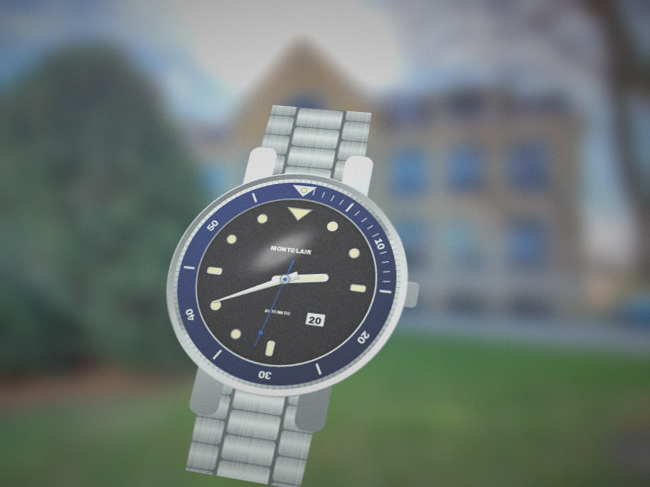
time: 2:40:32
